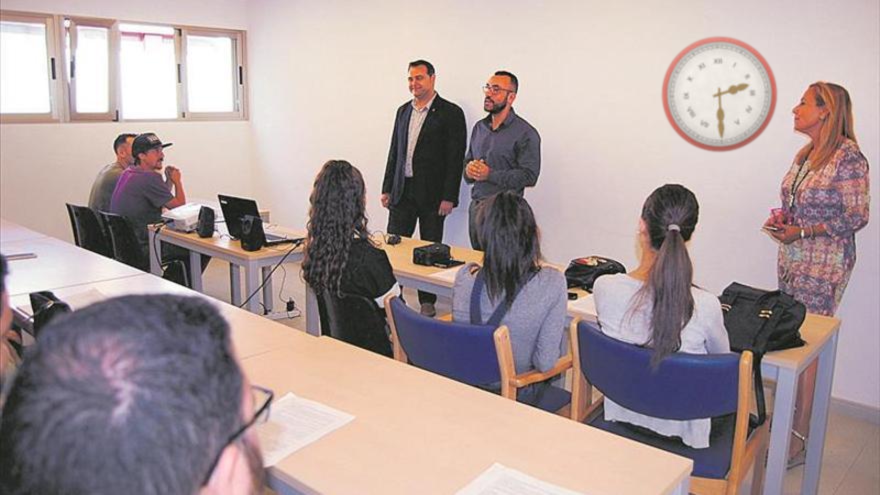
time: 2:30
